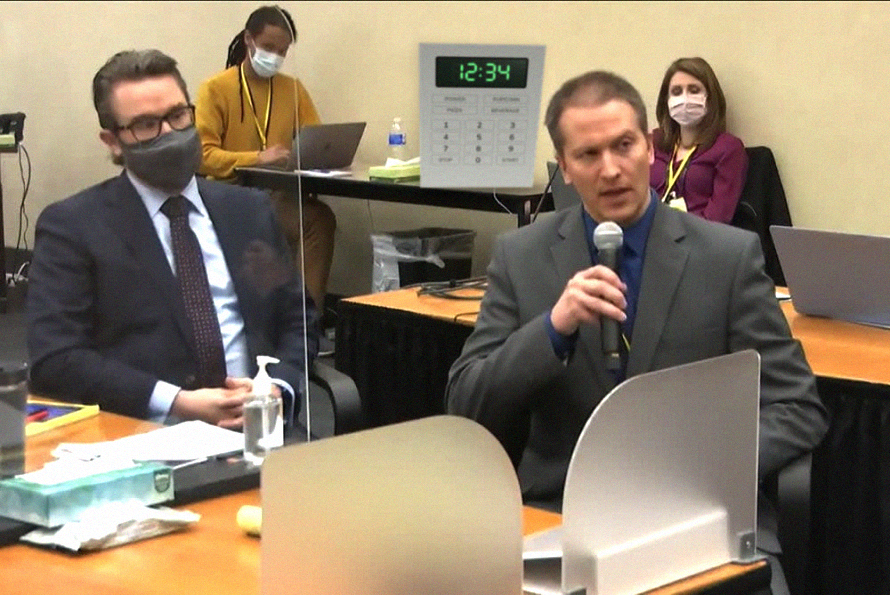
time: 12:34
